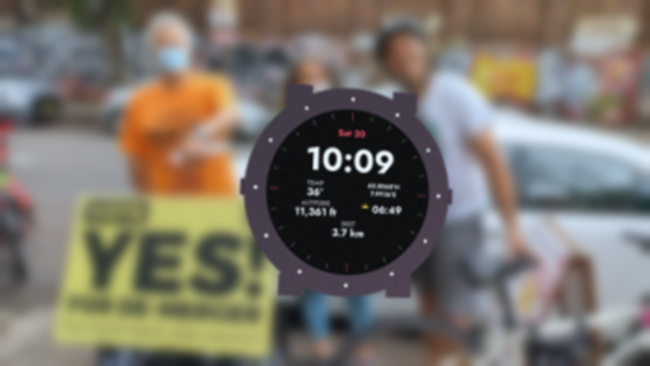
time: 10:09
